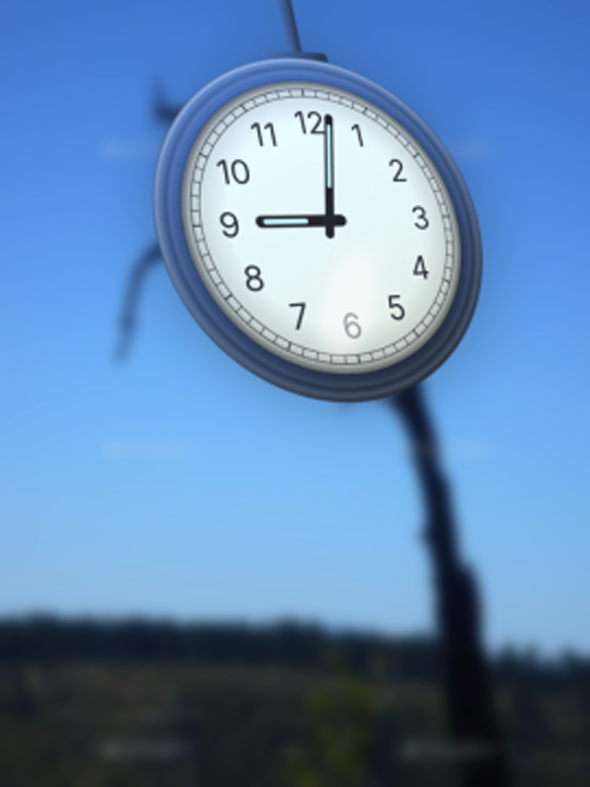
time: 9:02
